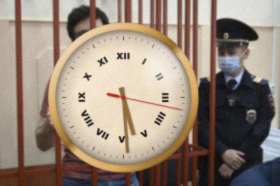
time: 5:29:17
